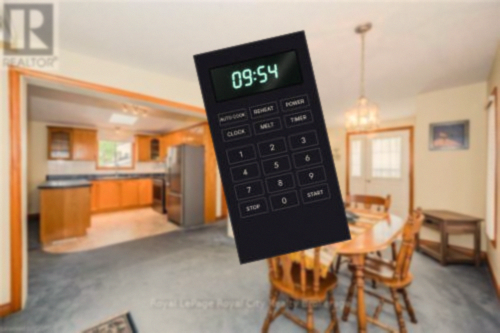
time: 9:54
